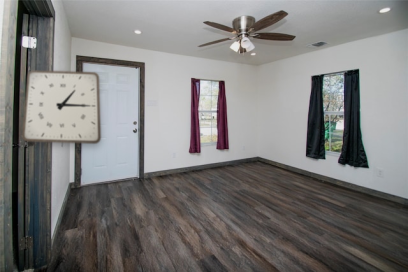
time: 1:15
